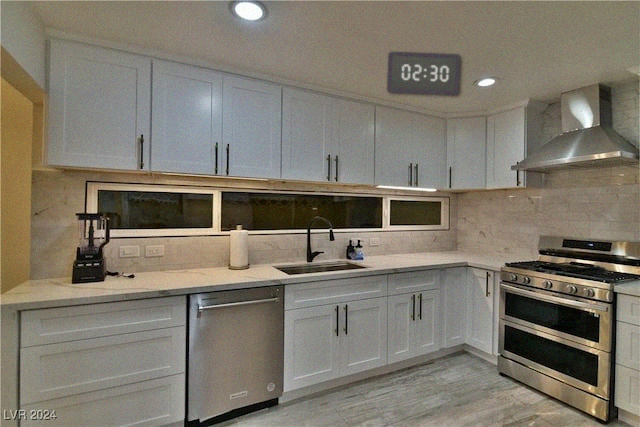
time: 2:30
